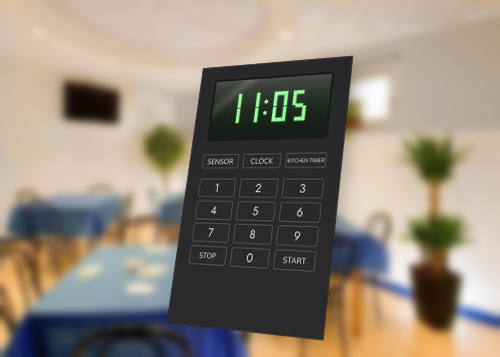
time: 11:05
